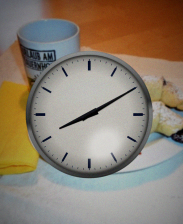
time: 8:10
